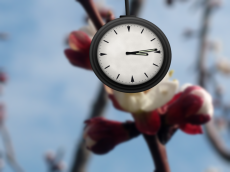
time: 3:14
